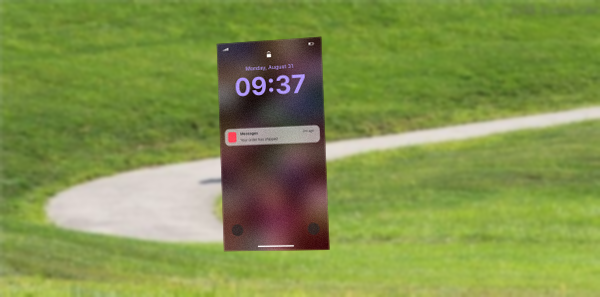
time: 9:37
